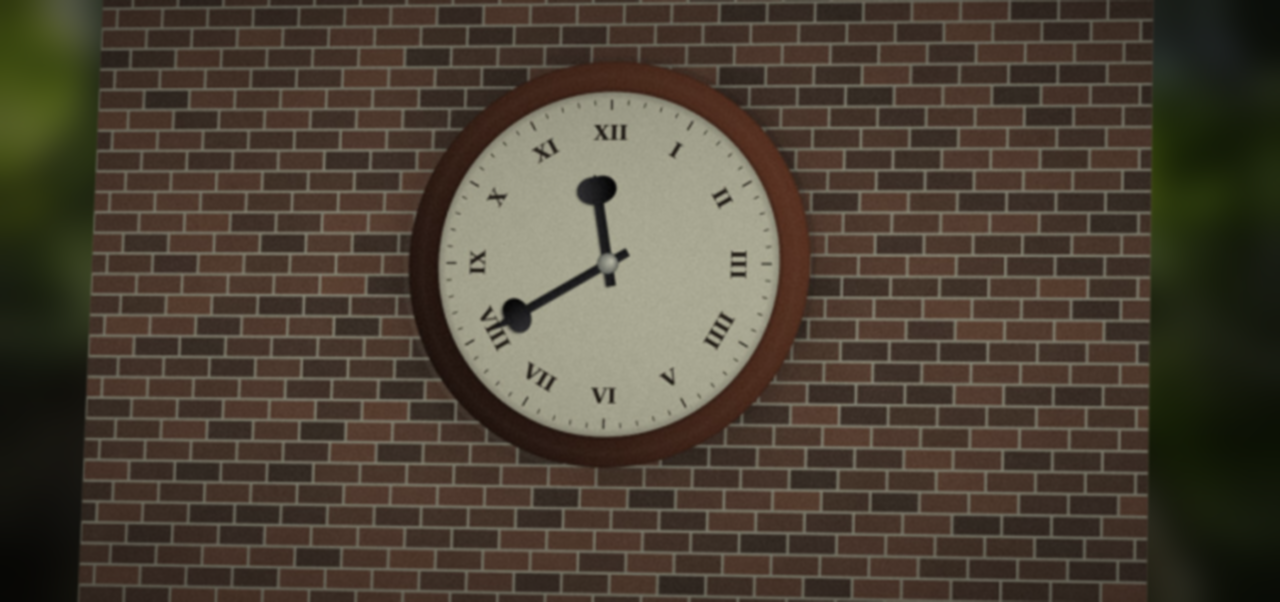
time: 11:40
